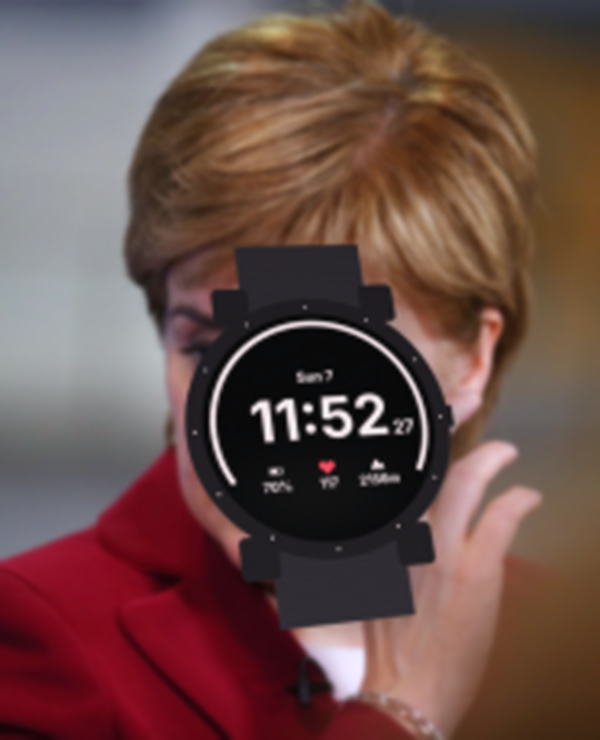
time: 11:52
